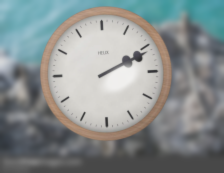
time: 2:11
